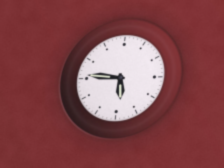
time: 5:46
